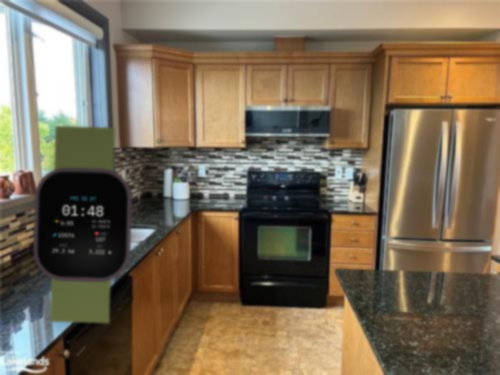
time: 1:48
